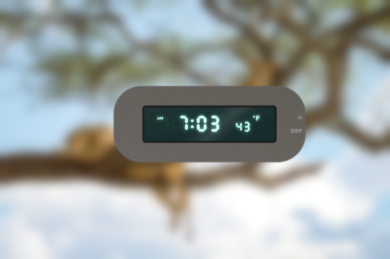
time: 7:03
